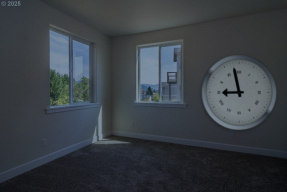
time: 8:58
